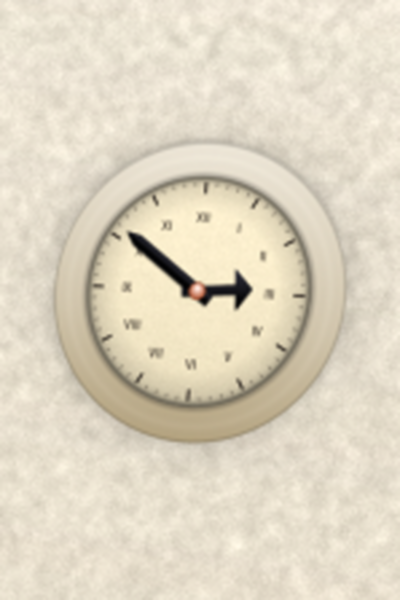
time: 2:51
